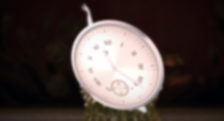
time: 11:22
